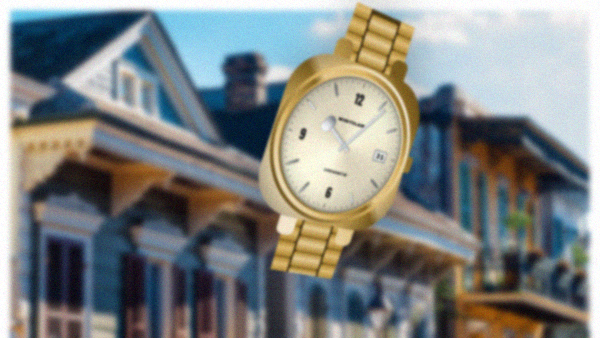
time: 10:06
